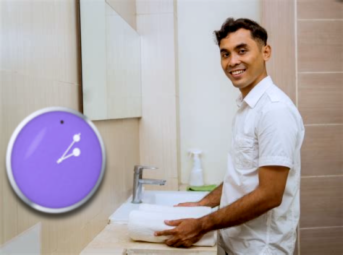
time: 2:06
